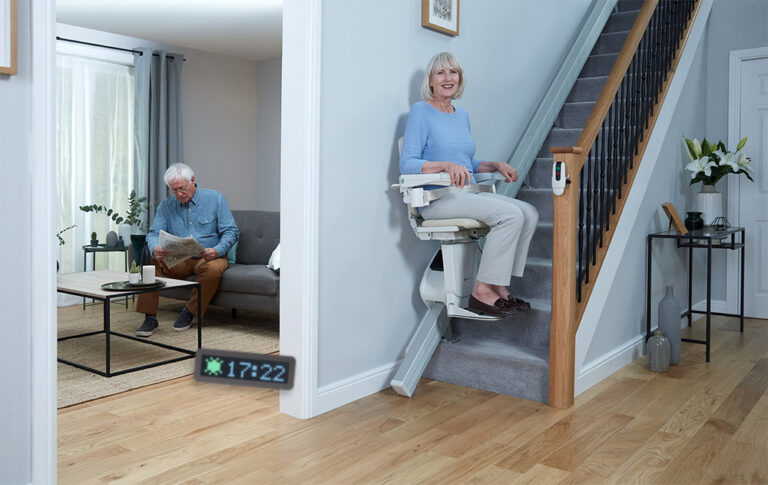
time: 17:22
